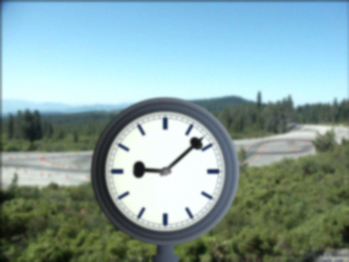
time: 9:08
